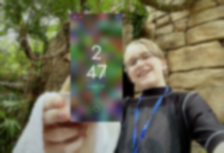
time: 2:47
